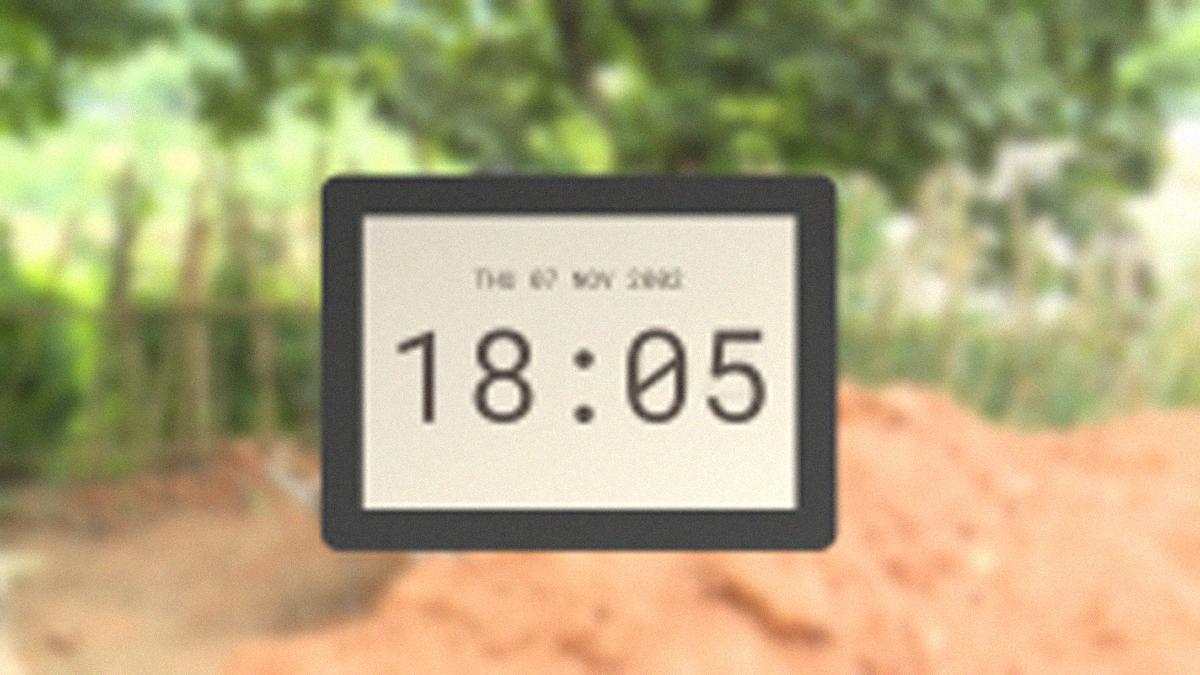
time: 18:05
